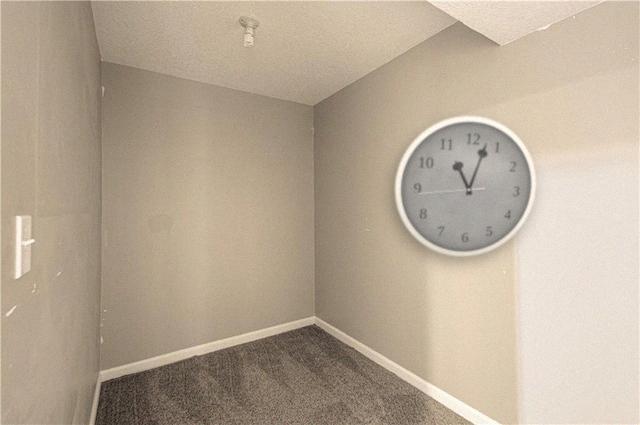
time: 11:02:44
